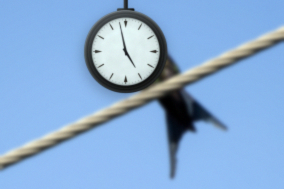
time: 4:58
